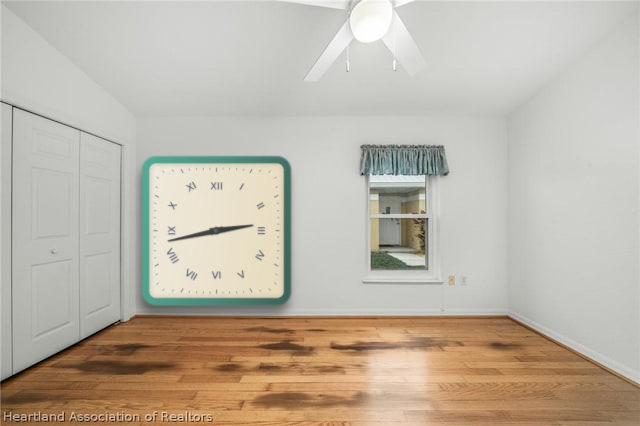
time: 2:43
